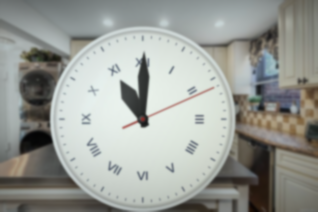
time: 11:00:11
